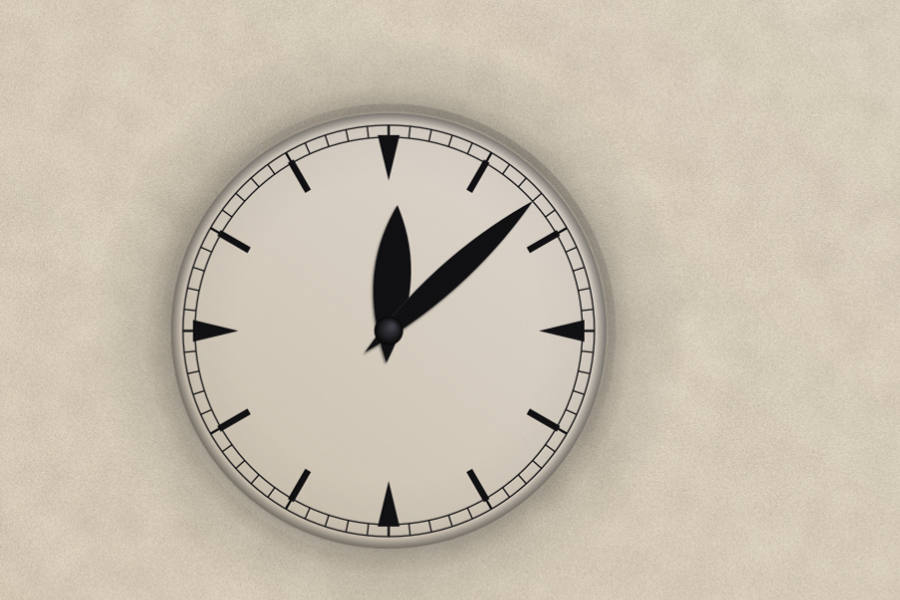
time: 12:08
